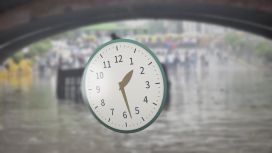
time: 1:28
